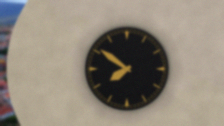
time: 7:51
